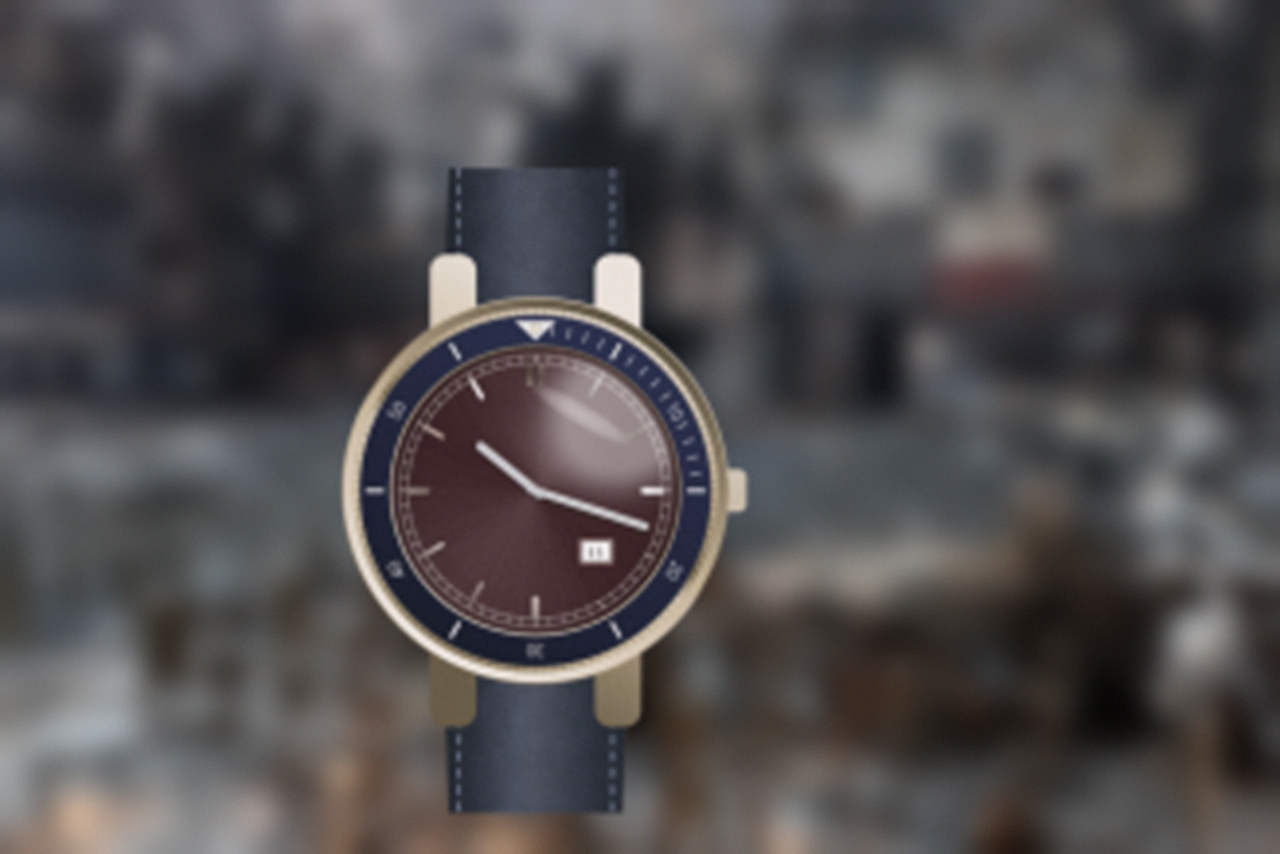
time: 10:18
